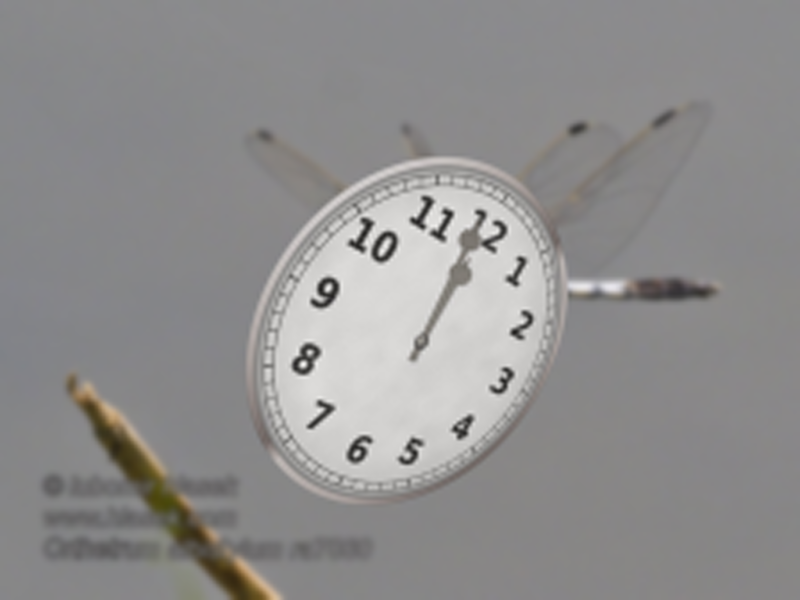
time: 11:59
